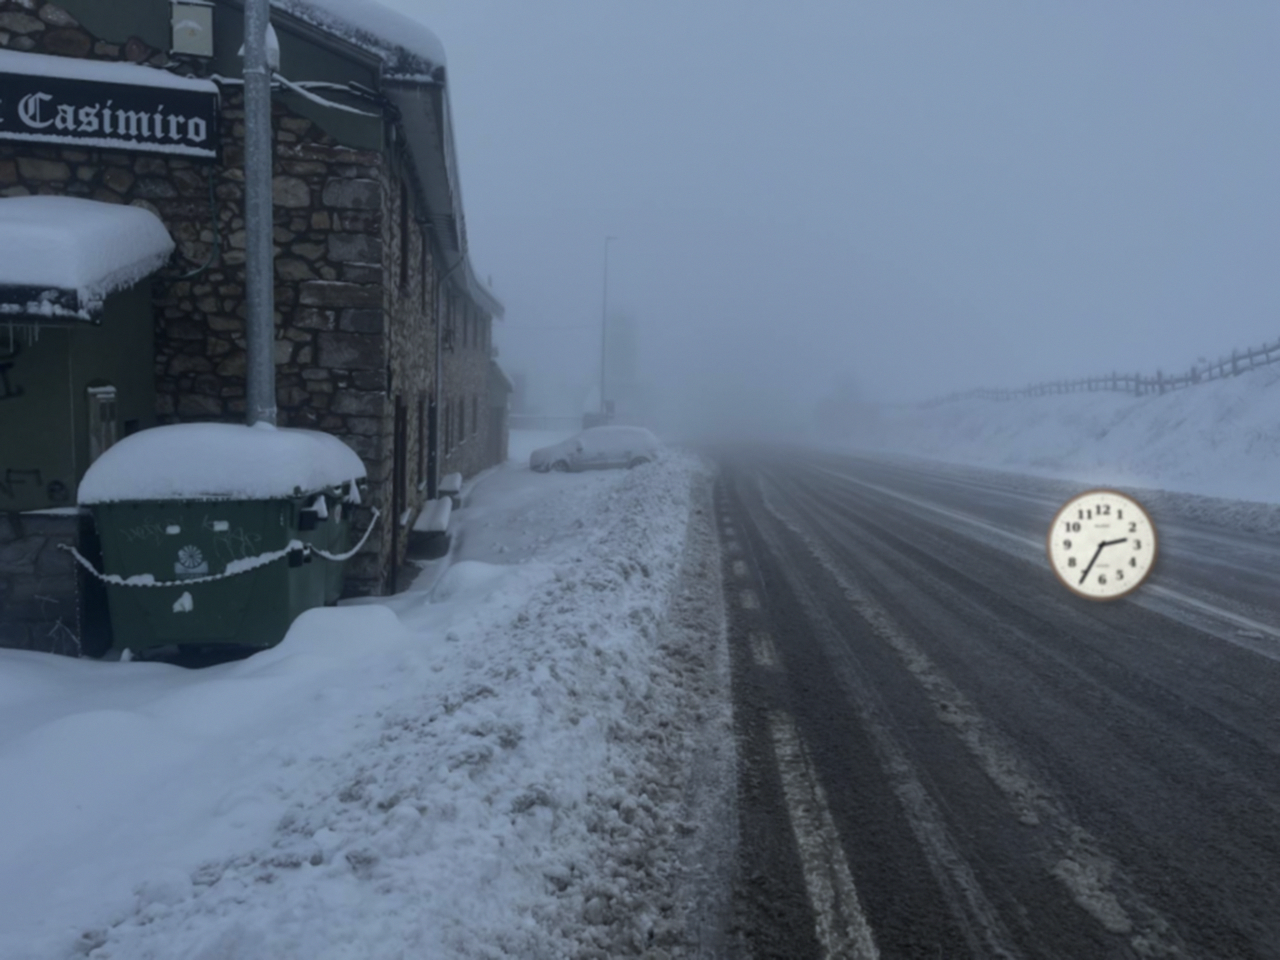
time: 2:35
